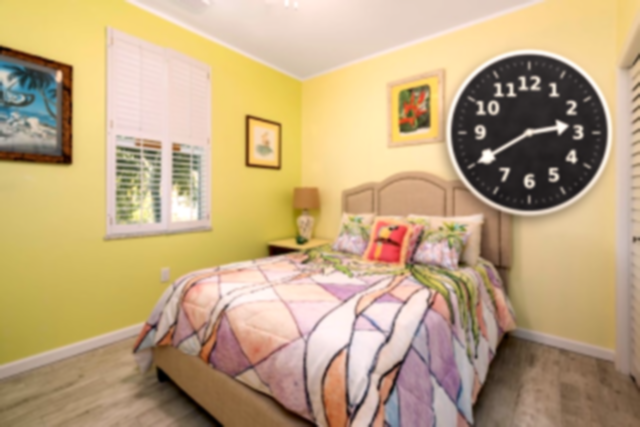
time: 2:40
